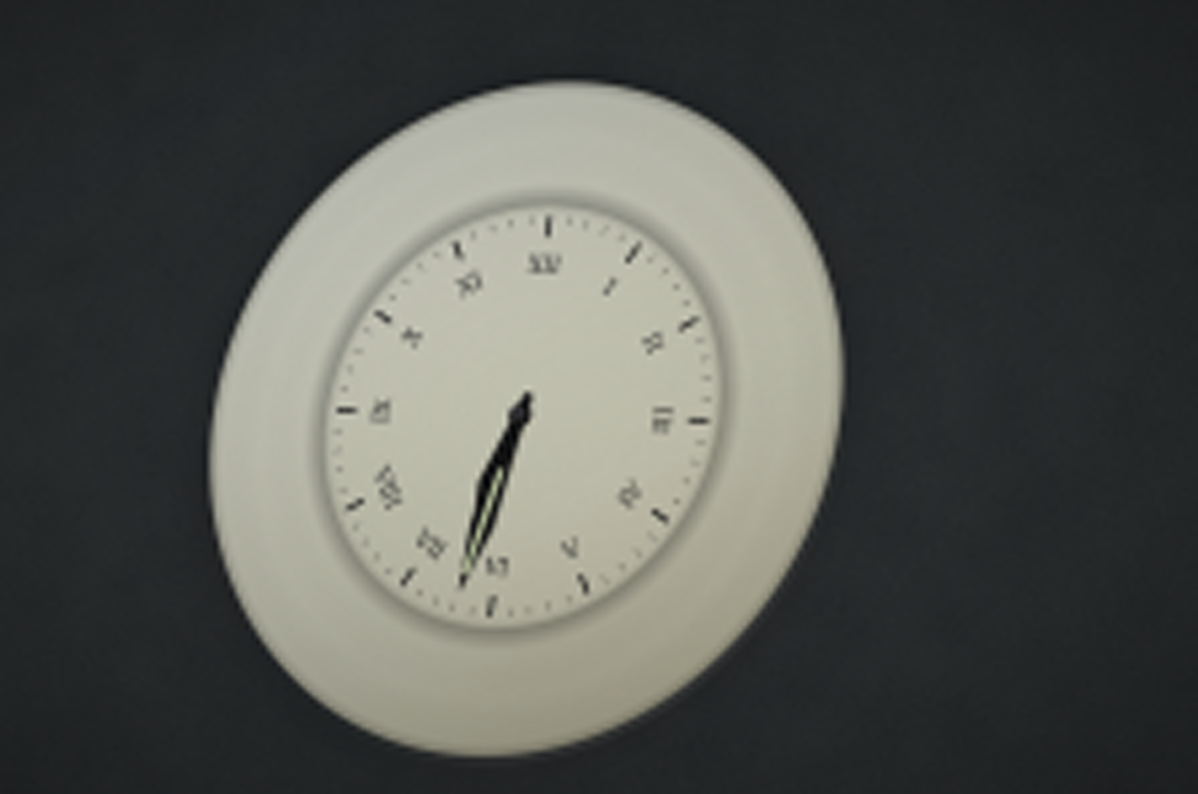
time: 6:32
